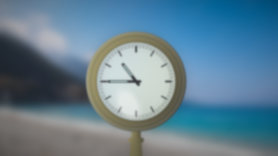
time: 10:45
